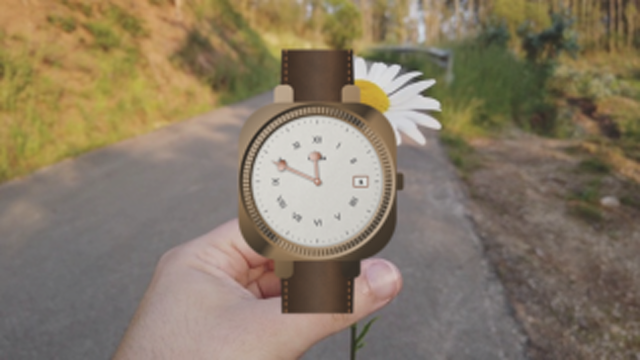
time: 11:49
